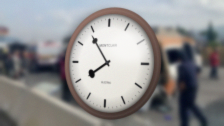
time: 7:54
